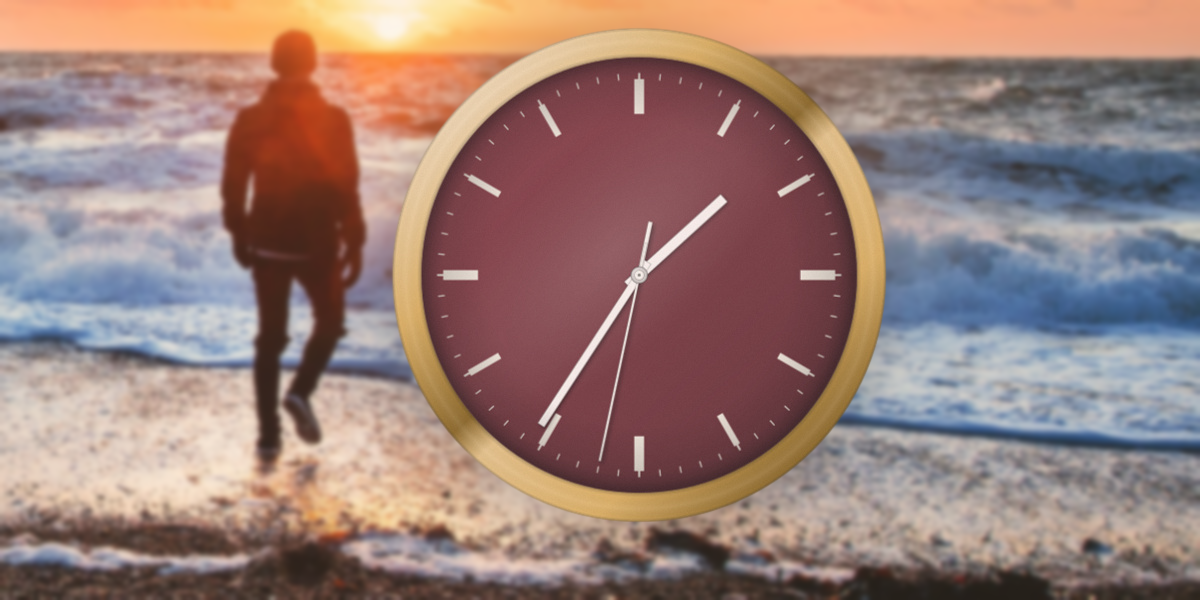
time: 1:35:32
